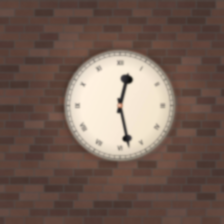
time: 12:28
